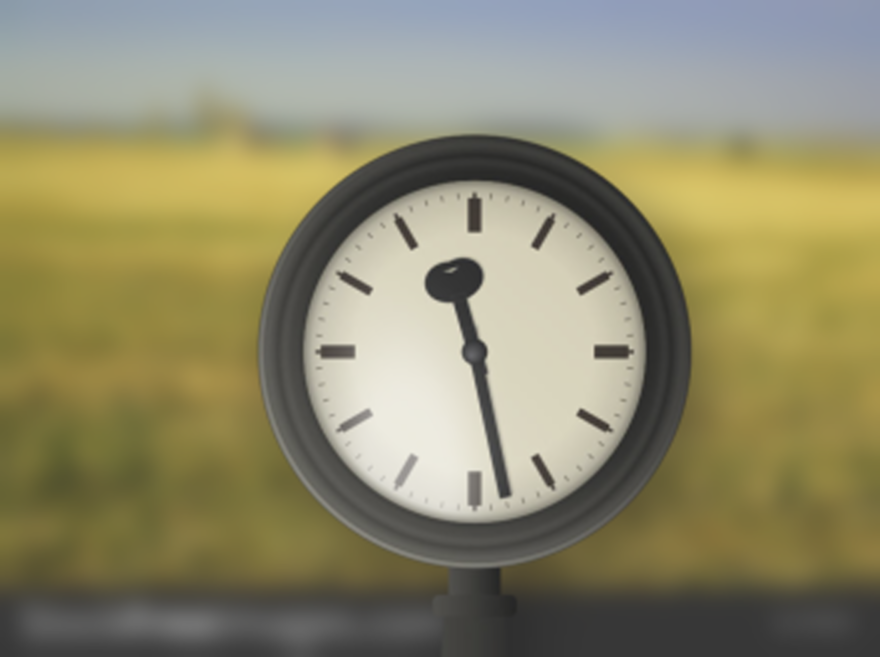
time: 11:28
